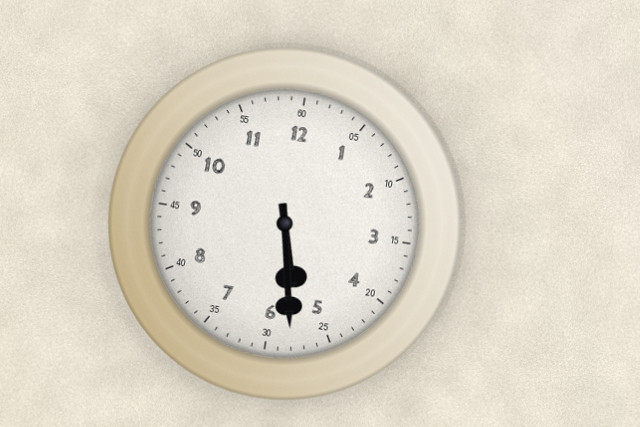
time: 5:28
